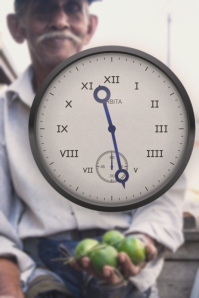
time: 11:28
